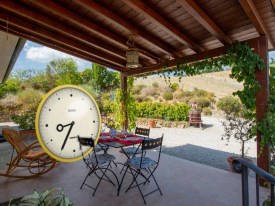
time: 8:35
